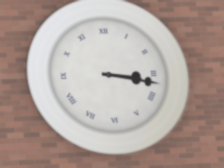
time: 3:17
